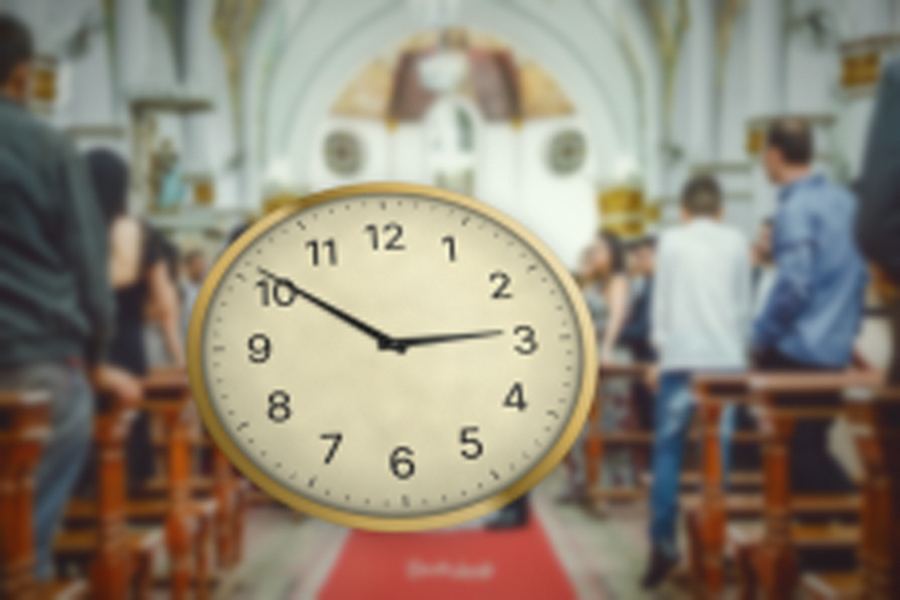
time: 2:51
